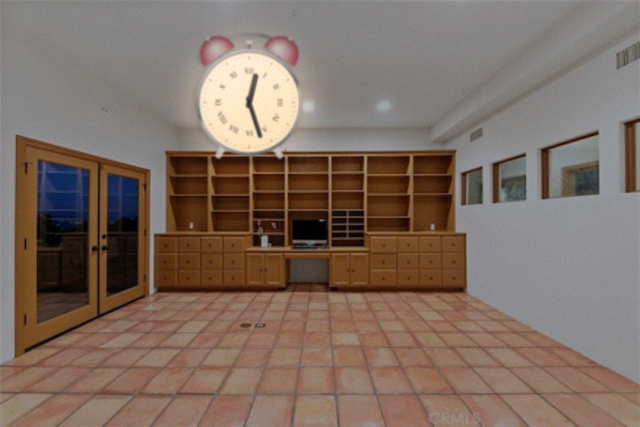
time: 12:27
